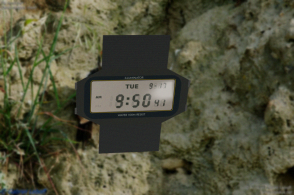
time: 9:50:41
